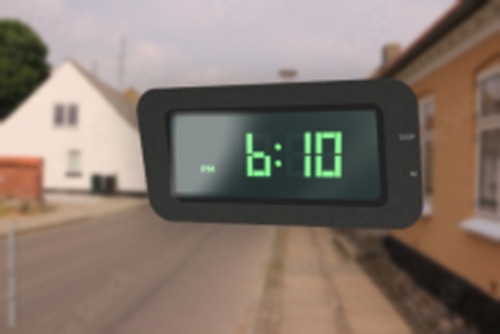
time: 6:10
